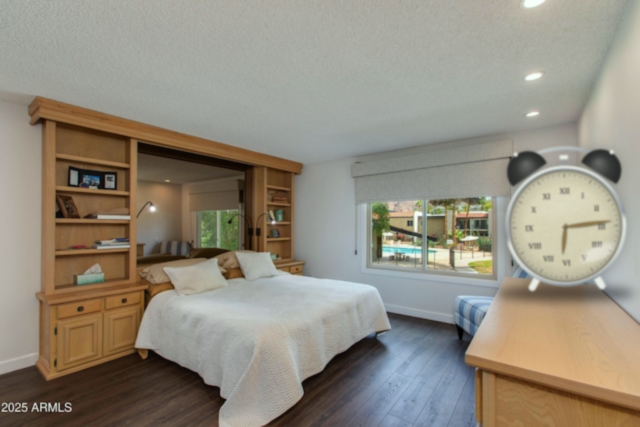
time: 6:14
